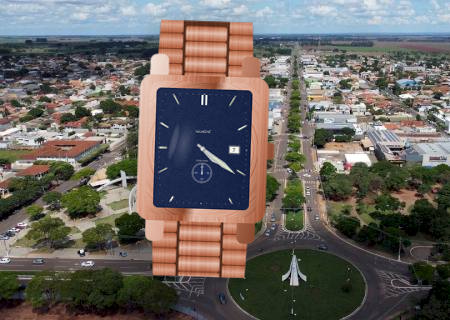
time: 4:21
